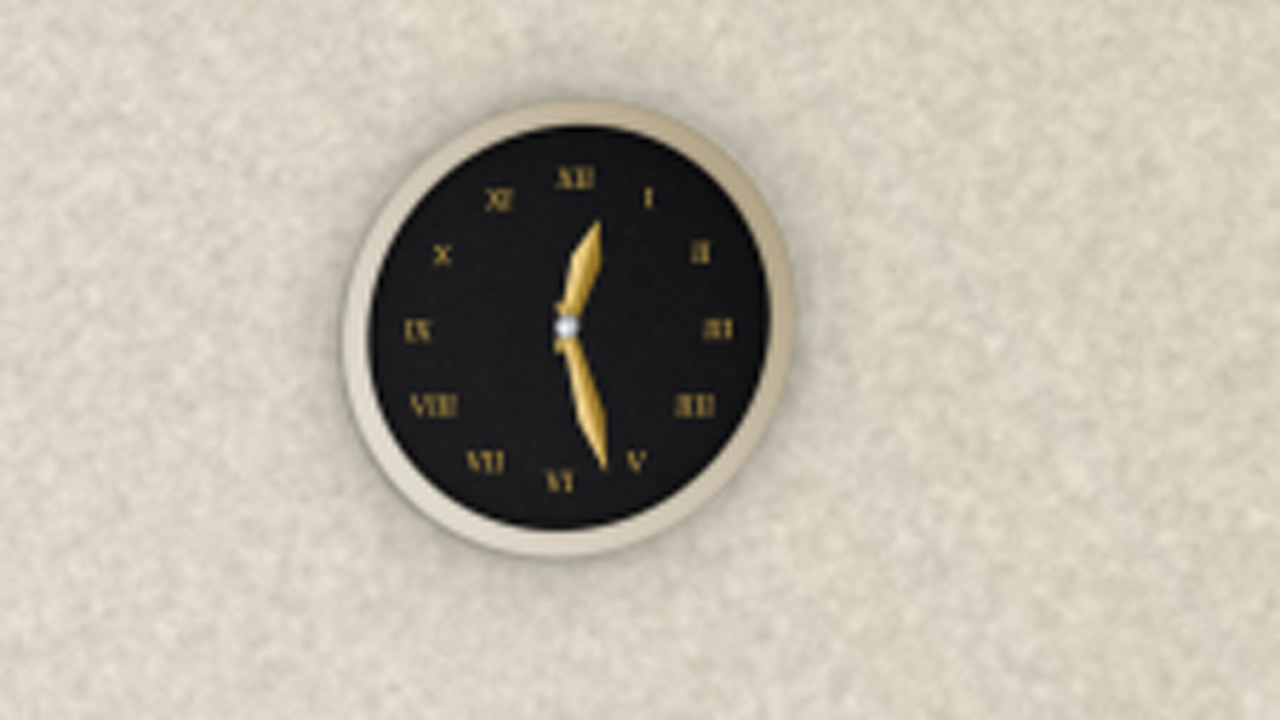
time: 12:27
